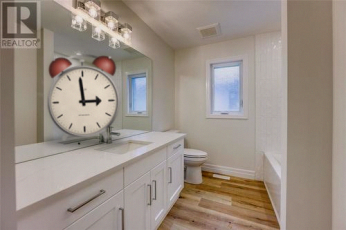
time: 2:59
